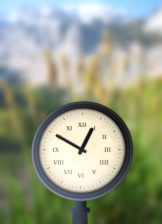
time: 12:50
